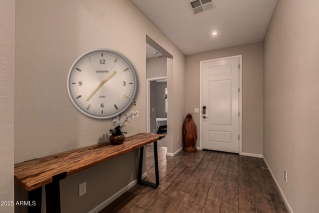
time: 1:37
